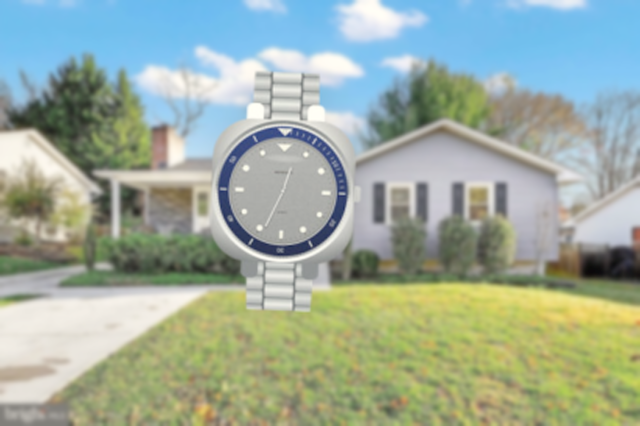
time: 12:34
